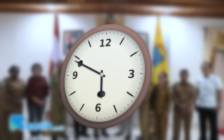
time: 5:49
